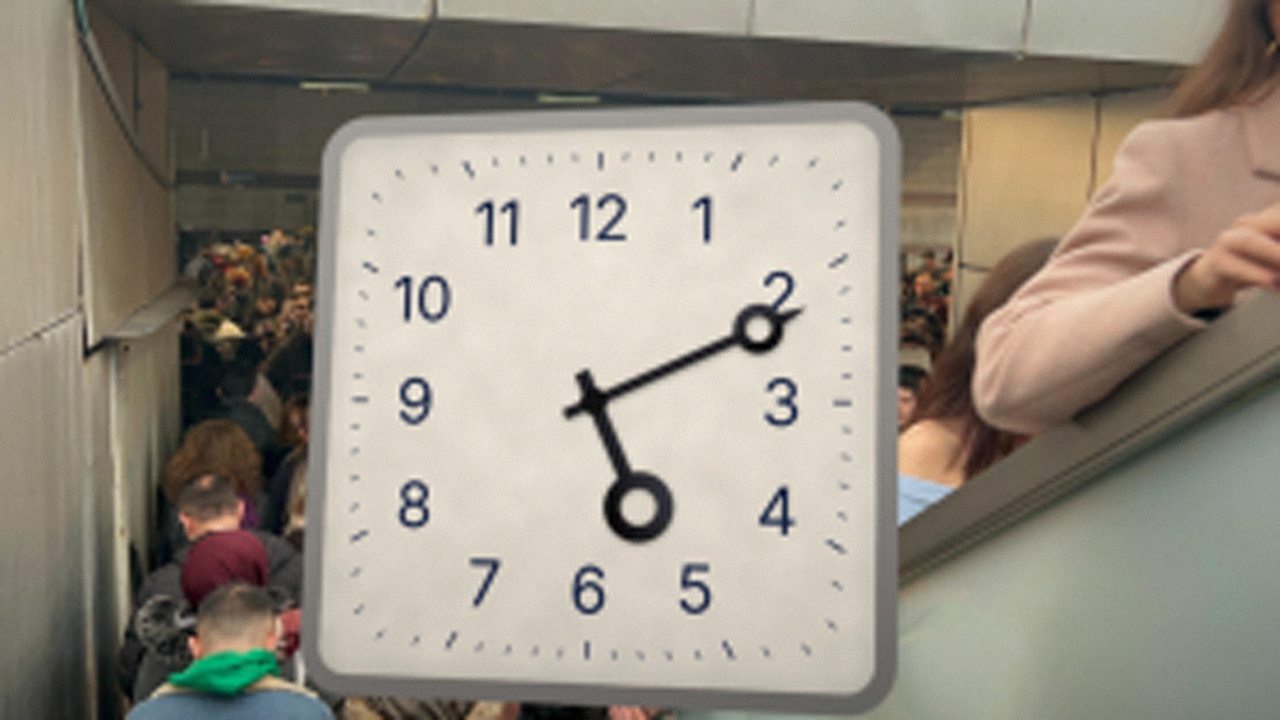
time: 5:11
